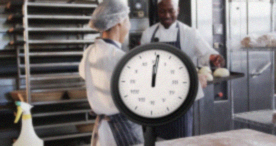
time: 12:01
